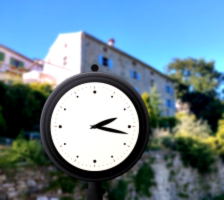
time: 2:17
